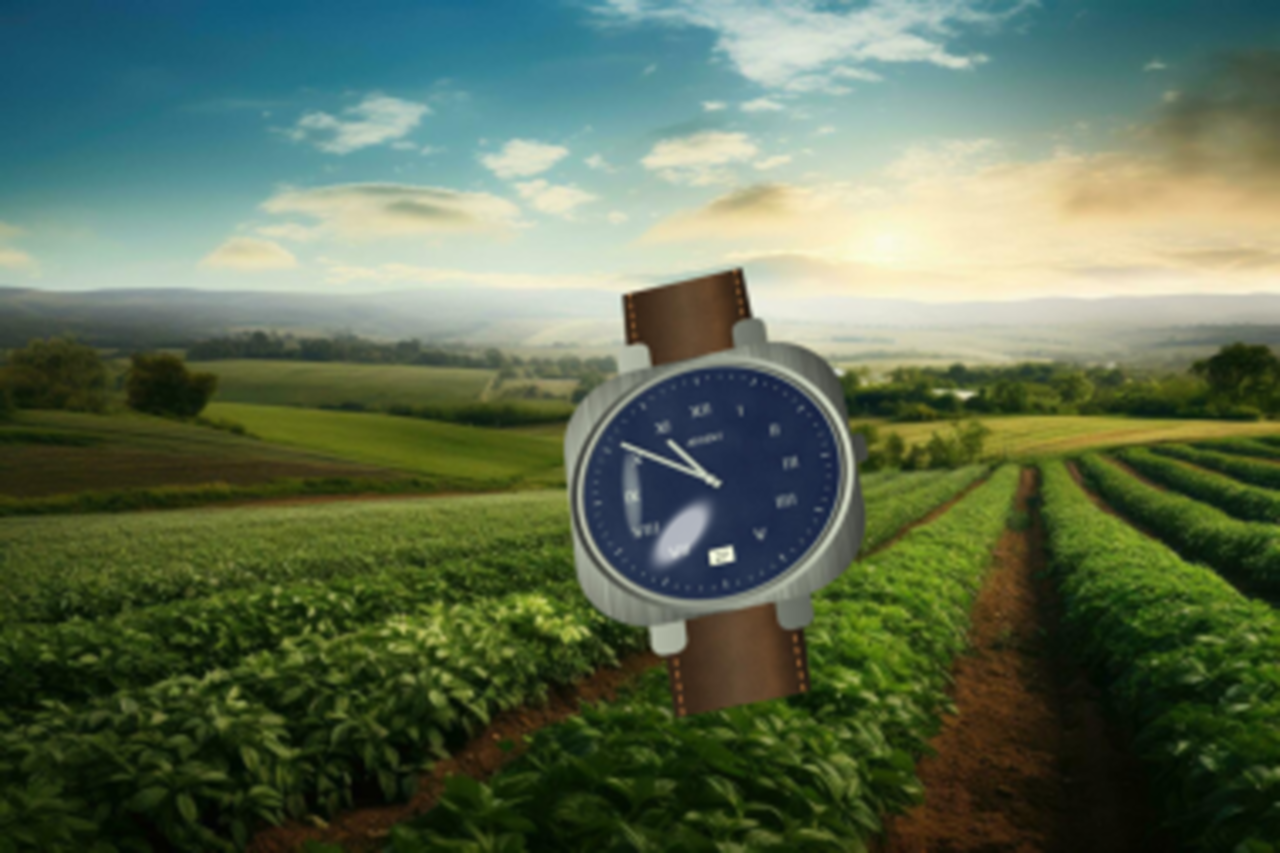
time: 10:51
